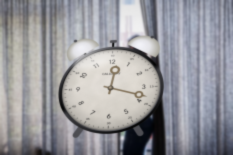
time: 12:18
